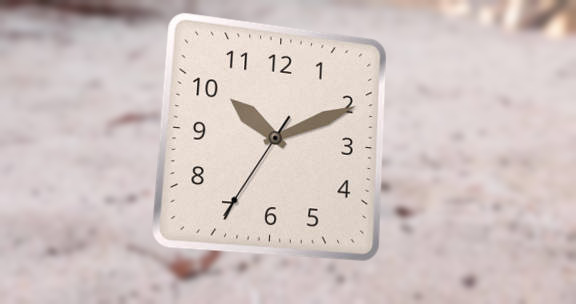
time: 10:10:35
